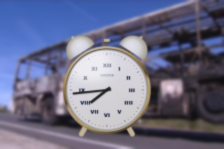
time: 7:44
